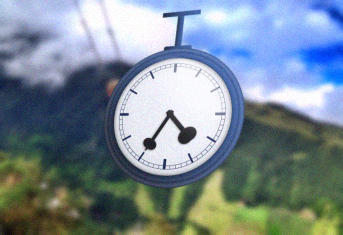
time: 4:35
